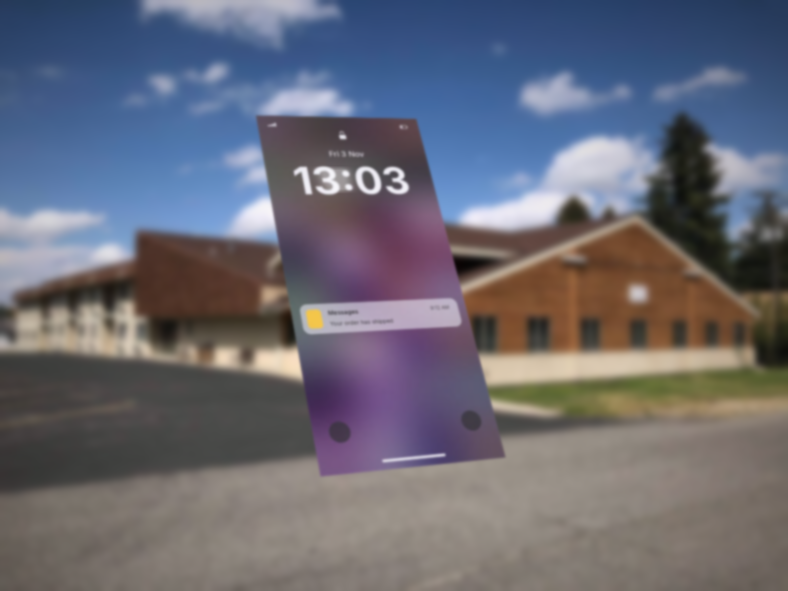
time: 13:03
